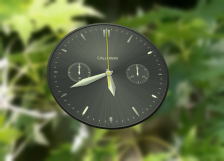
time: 5:41
